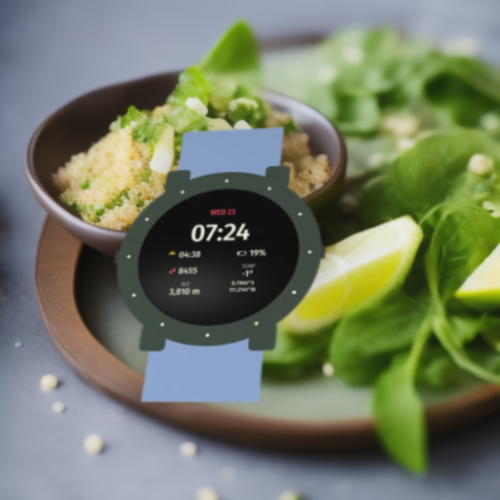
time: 7:24
